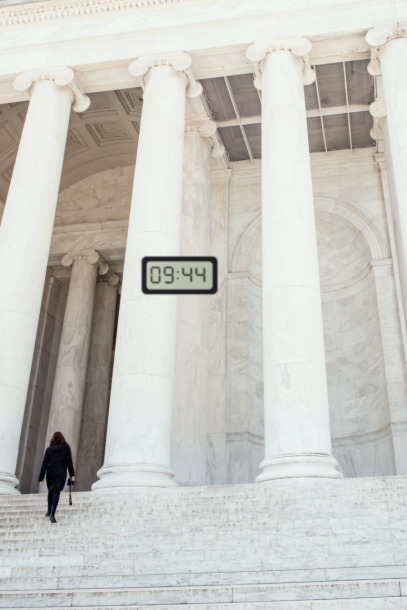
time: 9:44
